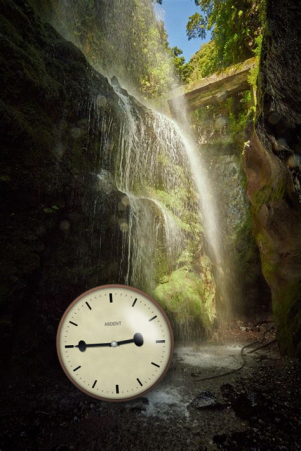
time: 2:45
